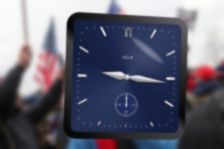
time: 9:16
